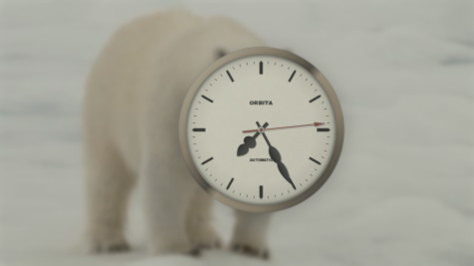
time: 7:25:14
